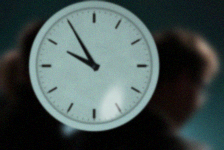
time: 9:55
